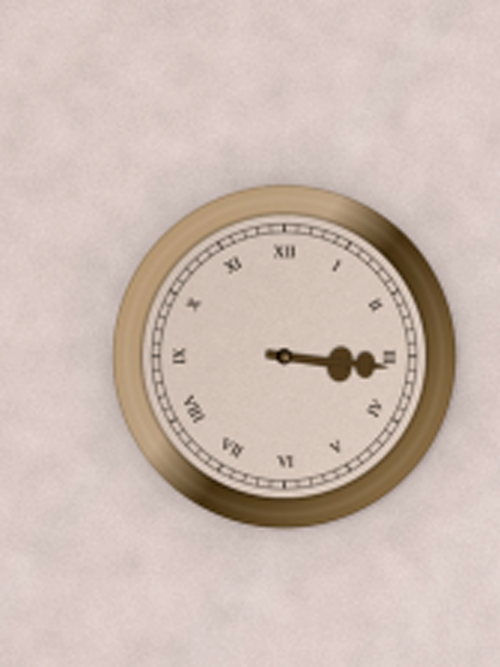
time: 3:16
